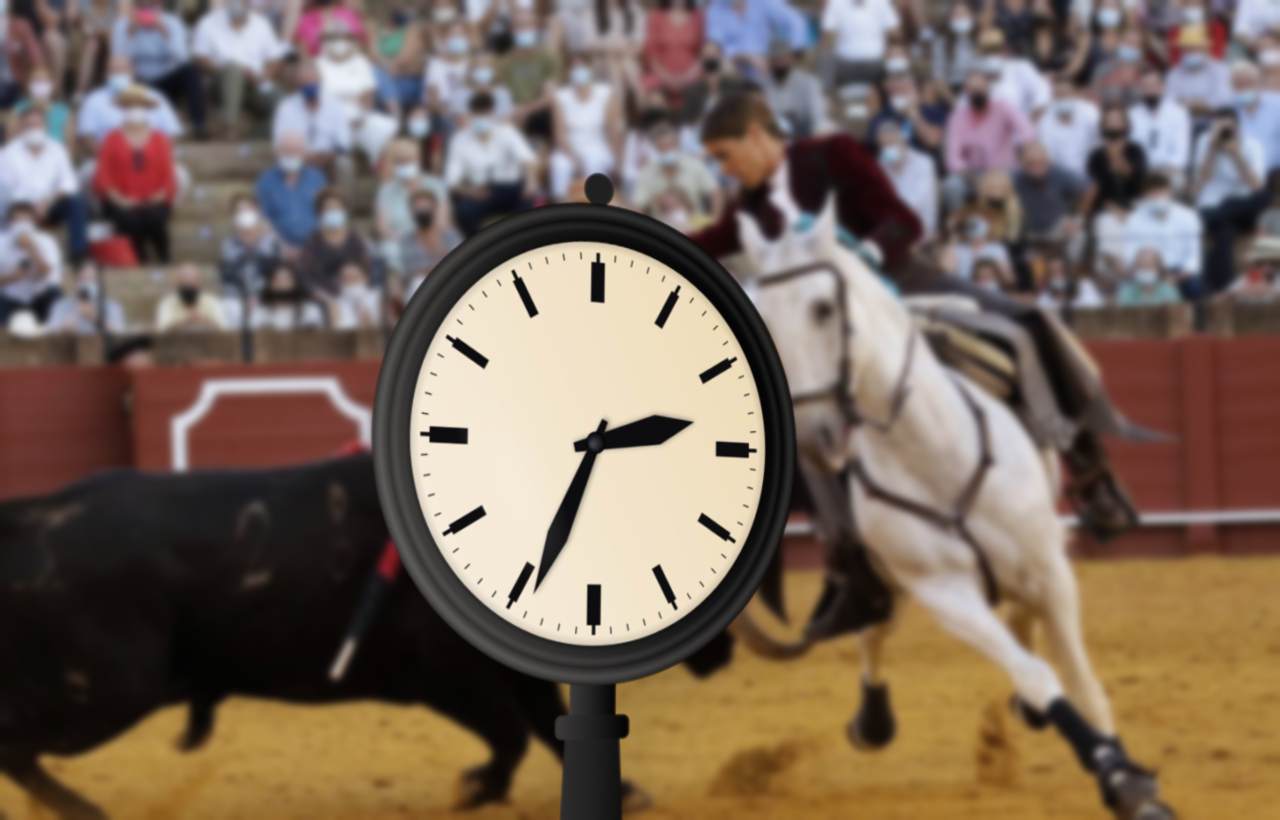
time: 2:34
